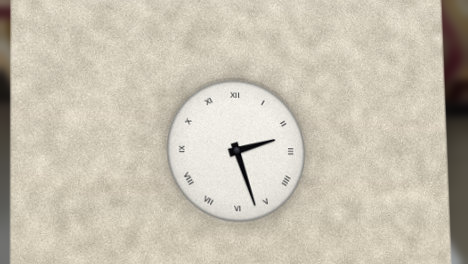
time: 2:27
